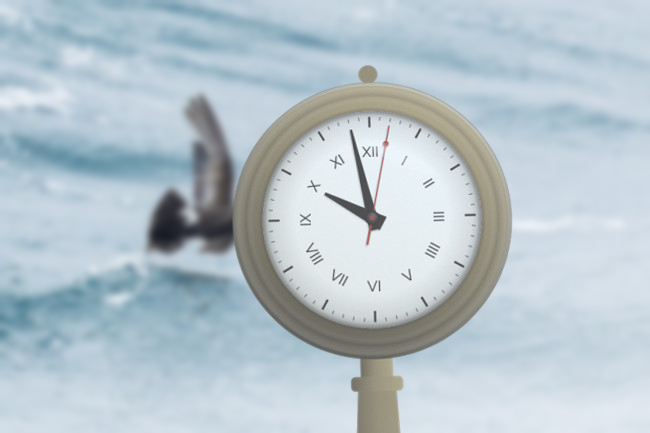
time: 9:58:02
